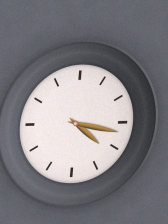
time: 4:17
